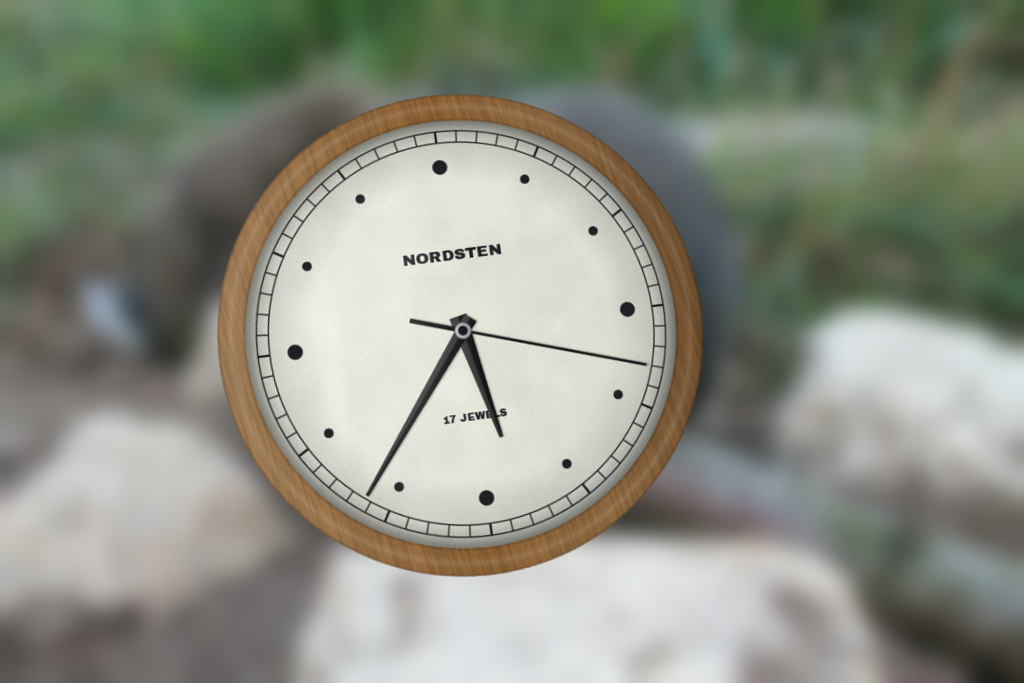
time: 5:36:18
